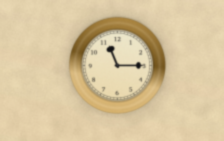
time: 11:15
